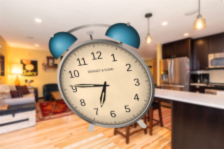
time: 6:46
